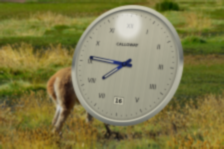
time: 7:46
